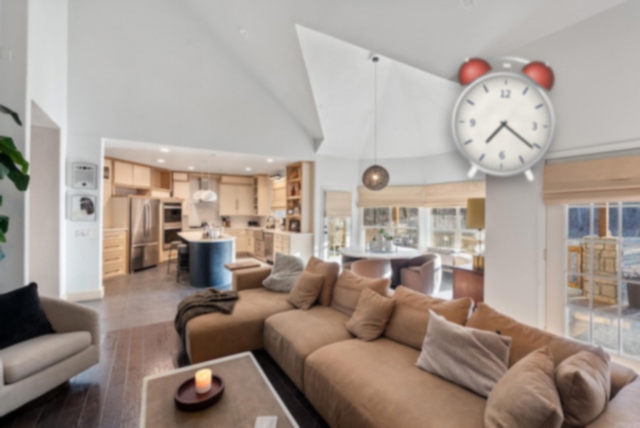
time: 7:21
